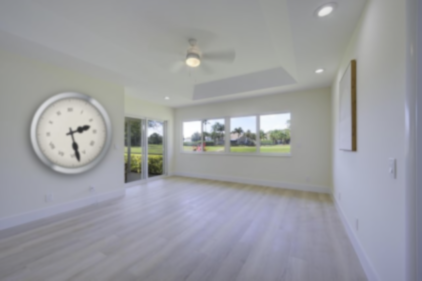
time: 2:28
